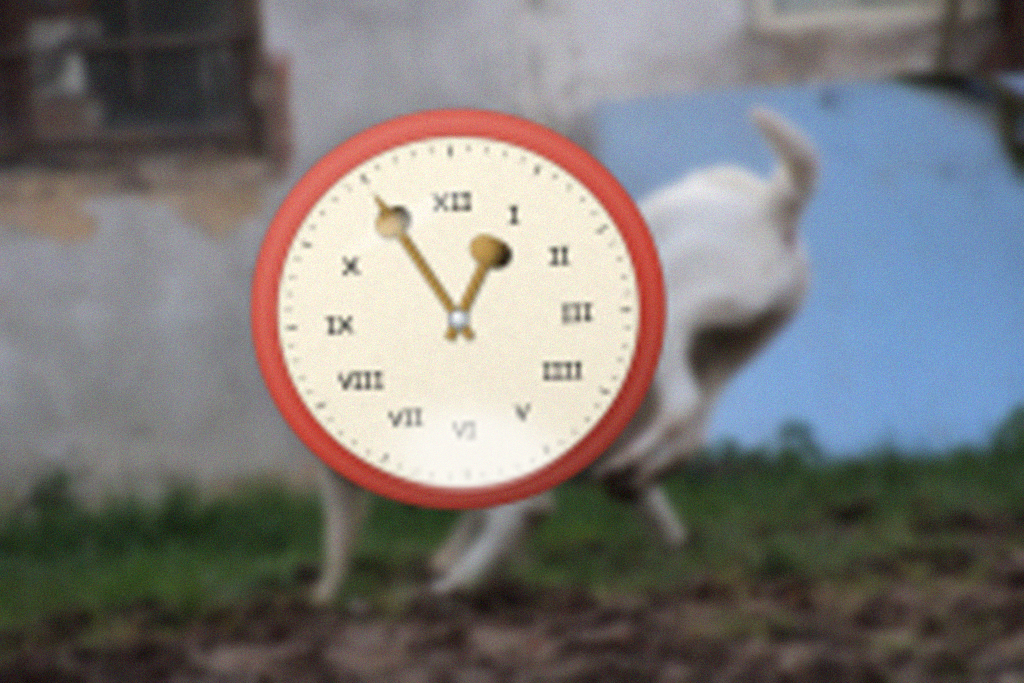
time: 12:55
